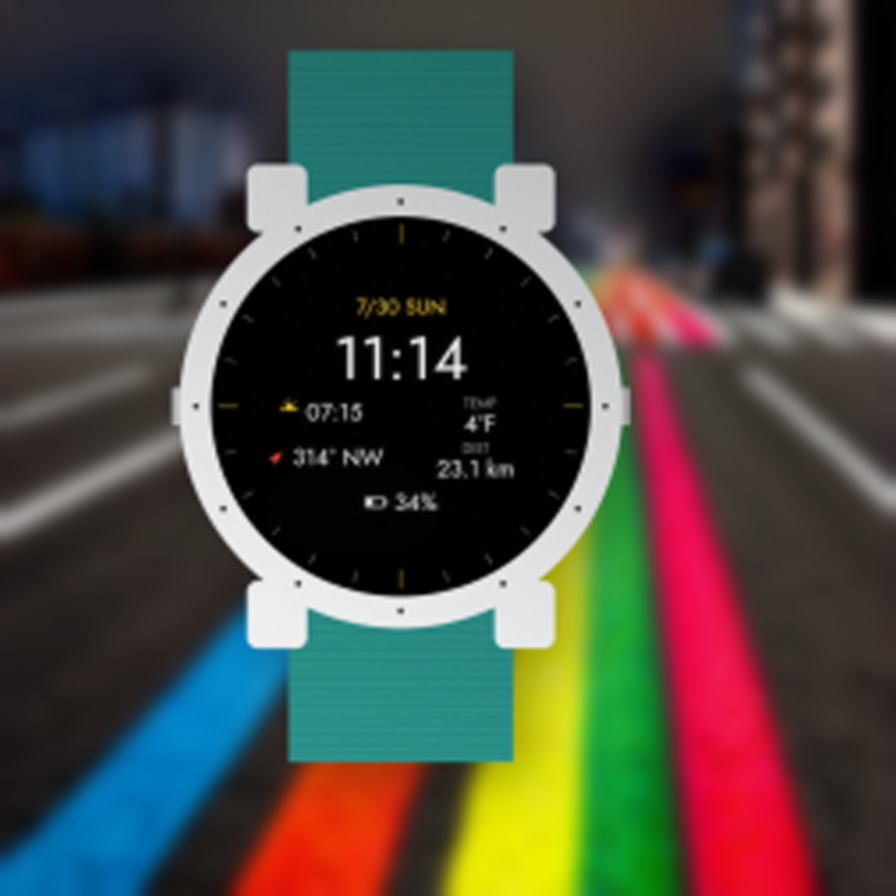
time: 11:14
